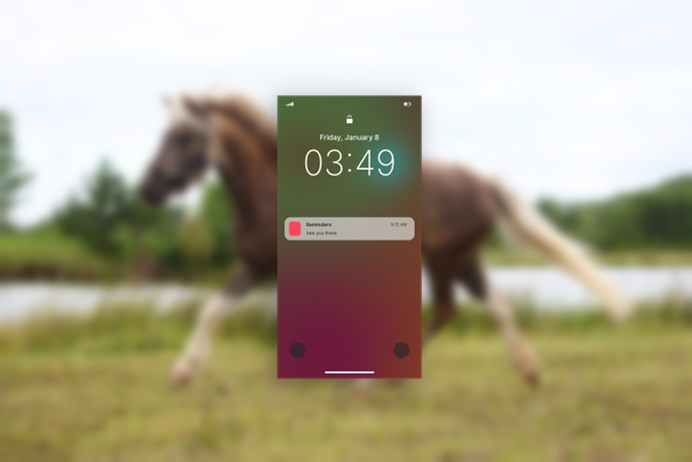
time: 3:49
